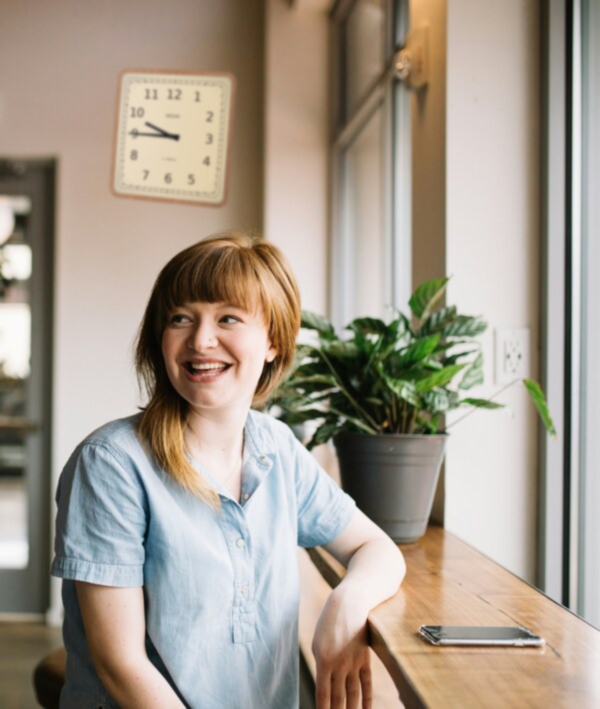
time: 9:45
